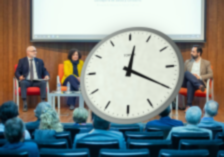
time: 12:20
